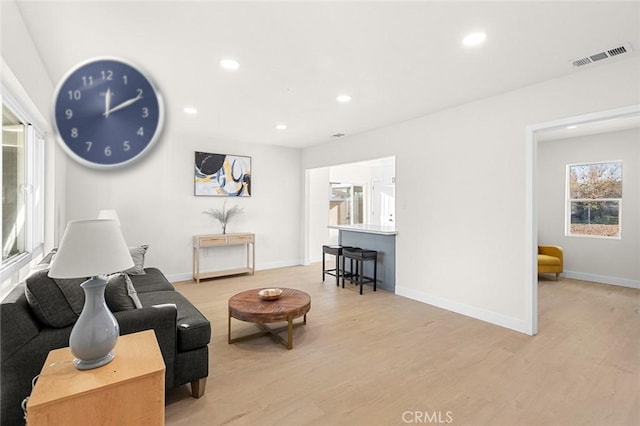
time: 12:11
